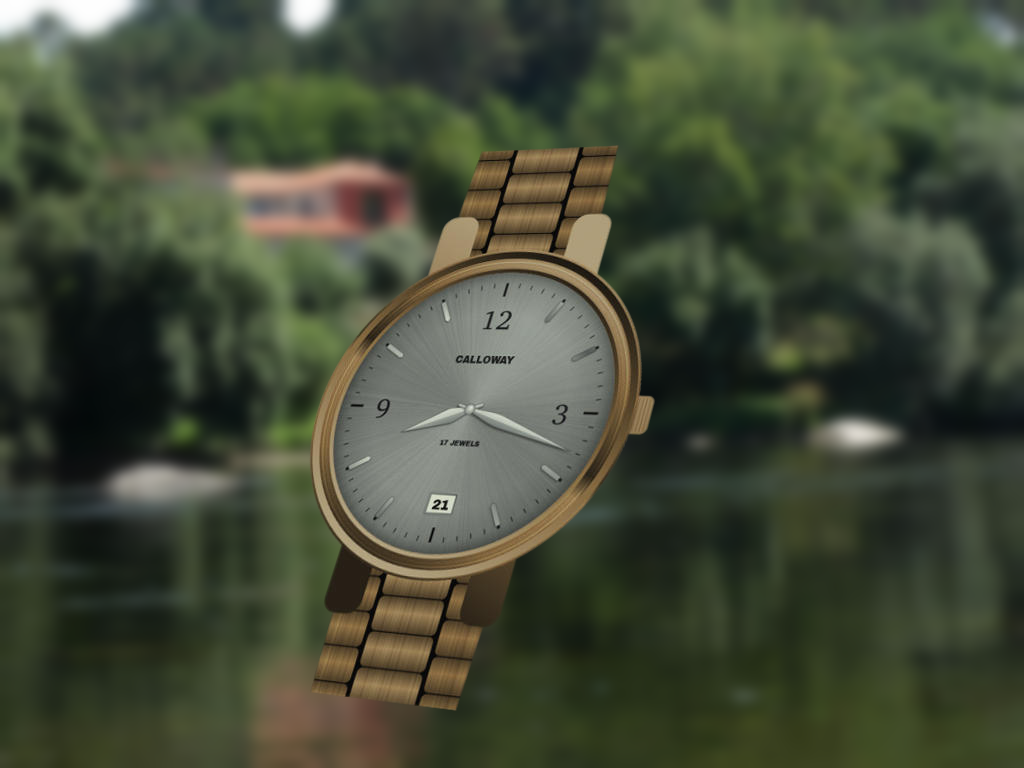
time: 8:18
